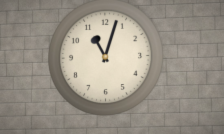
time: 11:03
